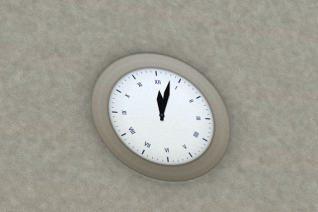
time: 12:03
